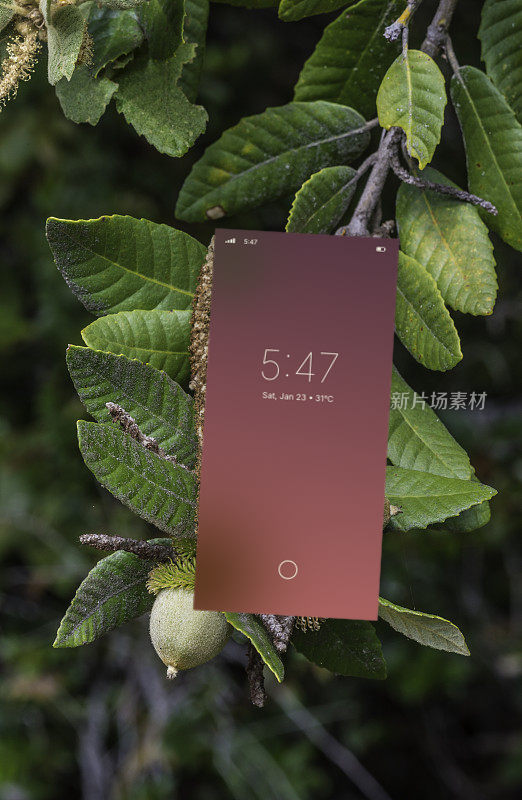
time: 5:47
